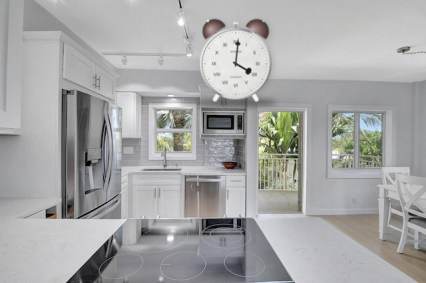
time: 4:01
